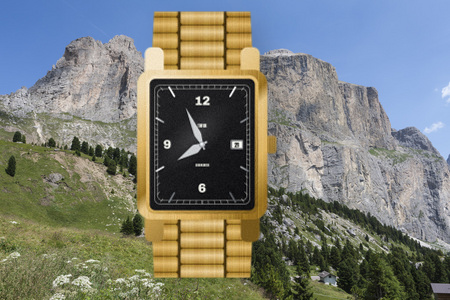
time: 7:56
